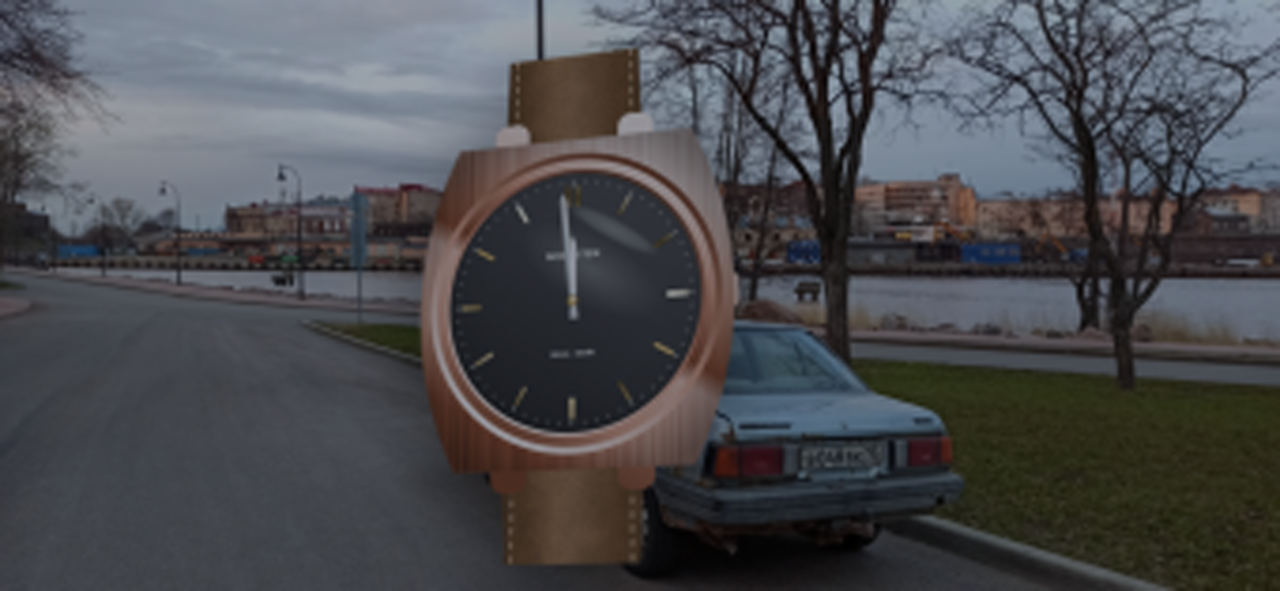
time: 11:59
